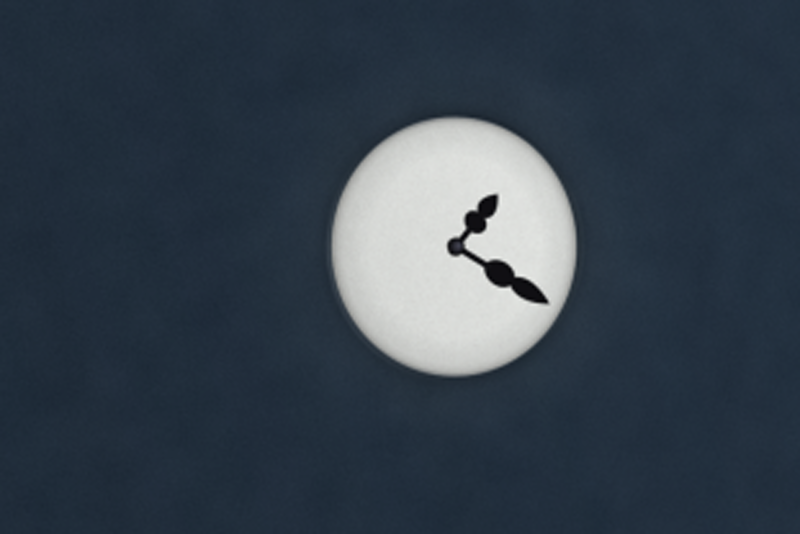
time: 1:20
